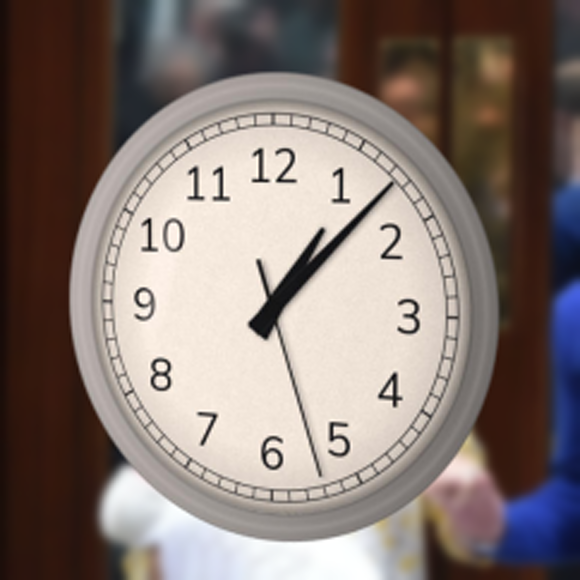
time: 1:07:27
